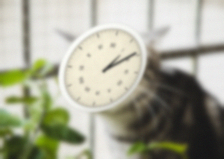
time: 1:09
